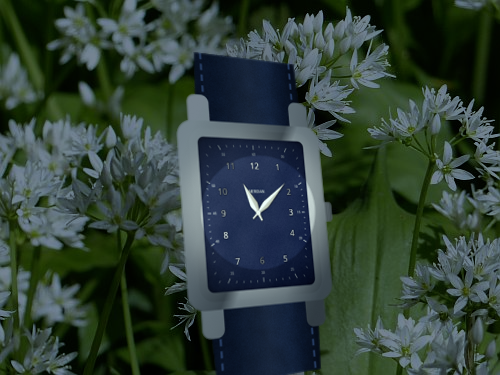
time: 11:08
